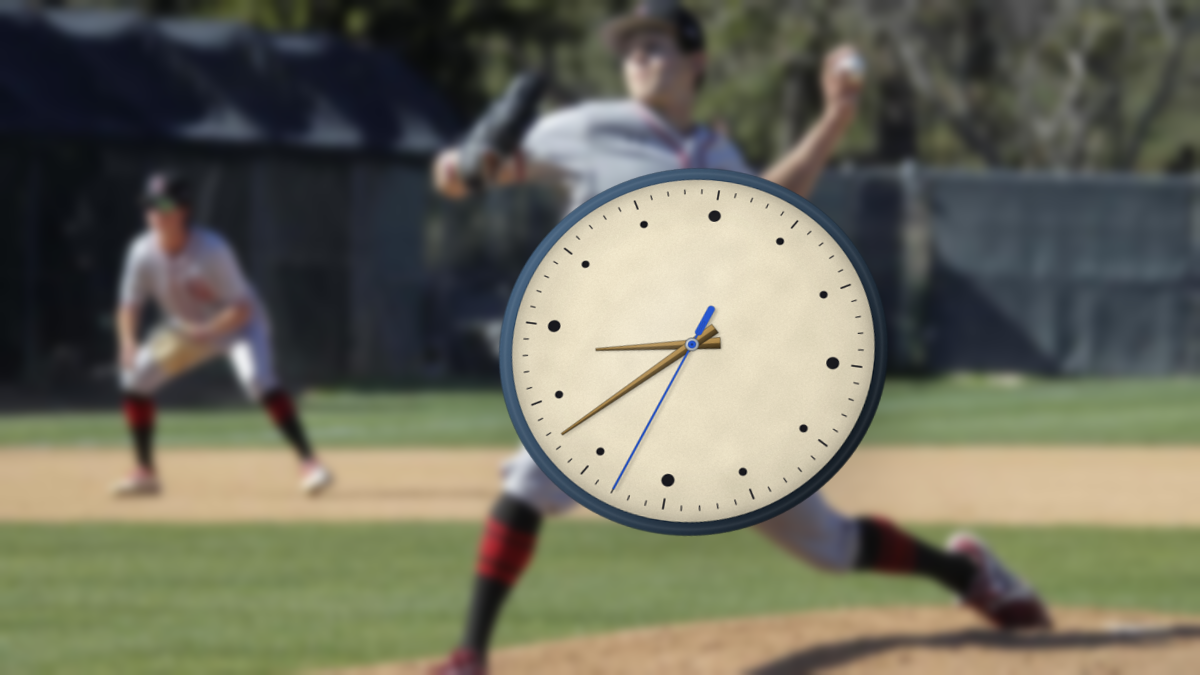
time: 8:37:33
